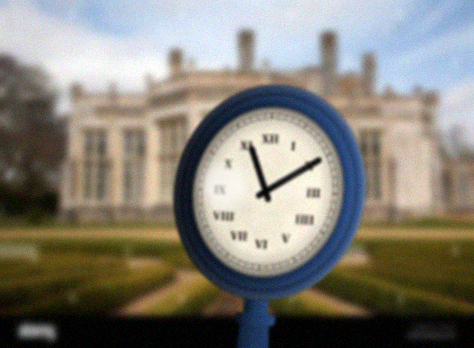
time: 11:10
